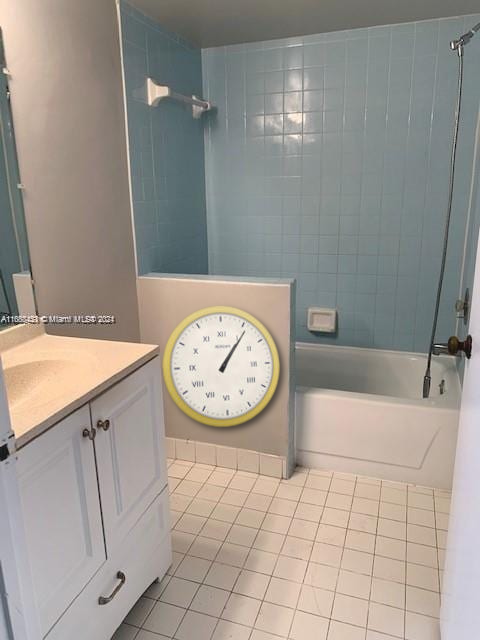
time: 1:06
